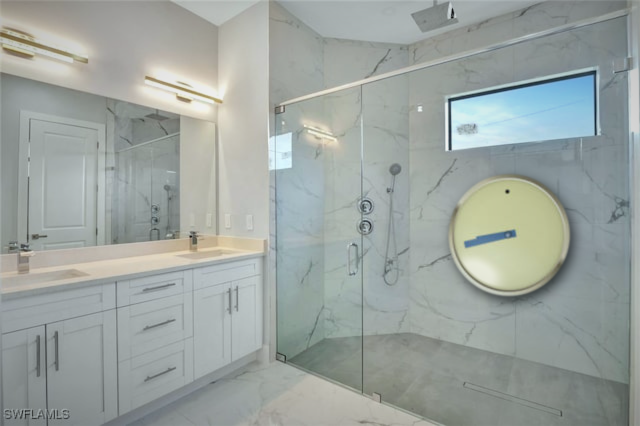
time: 8:43
